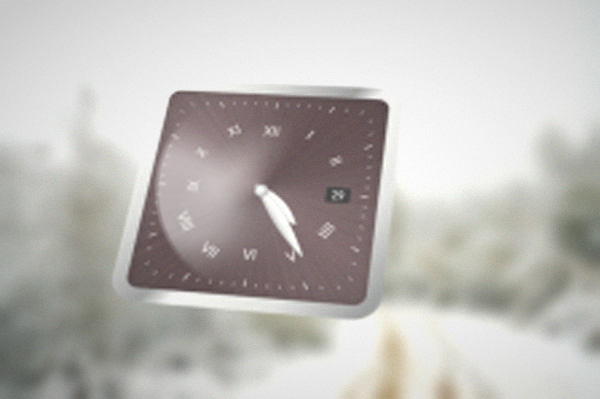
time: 4:24
